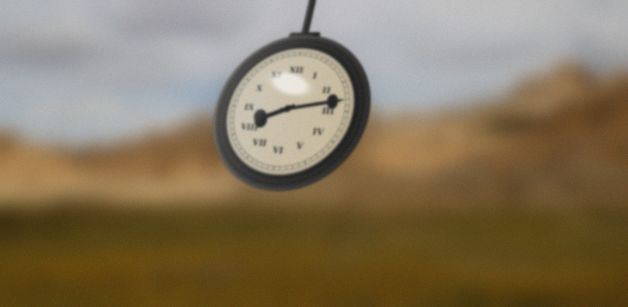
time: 8:13
